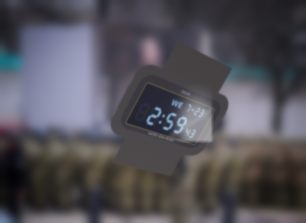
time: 2:59
